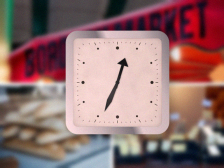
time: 12:34
